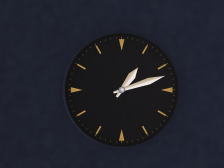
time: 1:12
